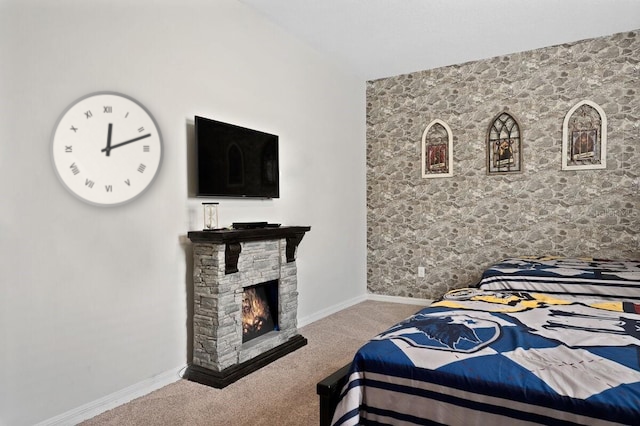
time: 12:12
